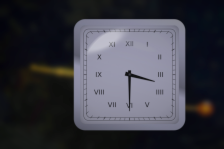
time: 3:30
